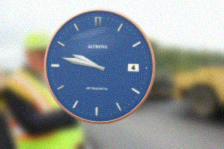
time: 9:47
